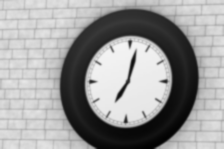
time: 7:02
